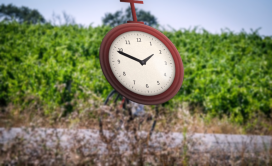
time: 1:49
